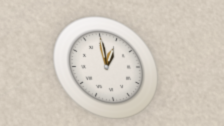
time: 1:00
